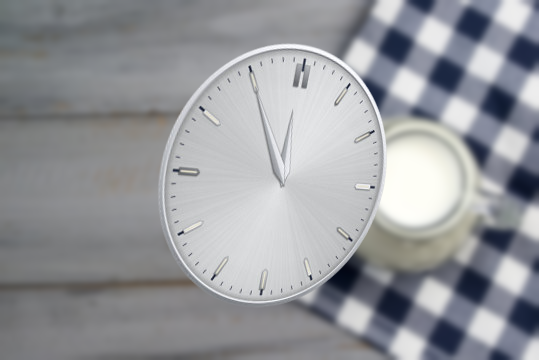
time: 11:55
